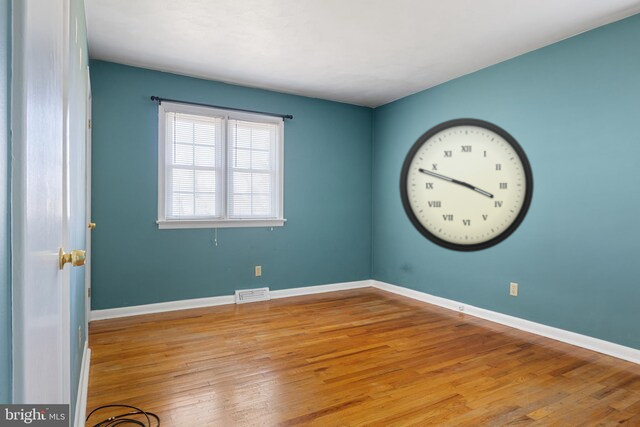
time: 3:48
